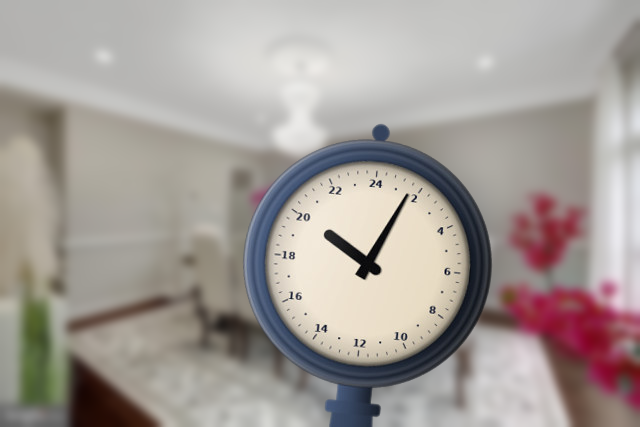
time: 20:04
